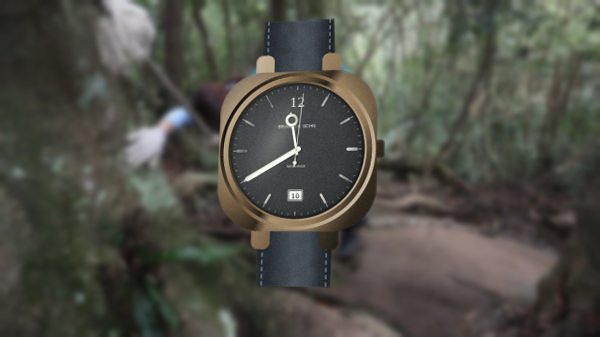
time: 11:40:01
